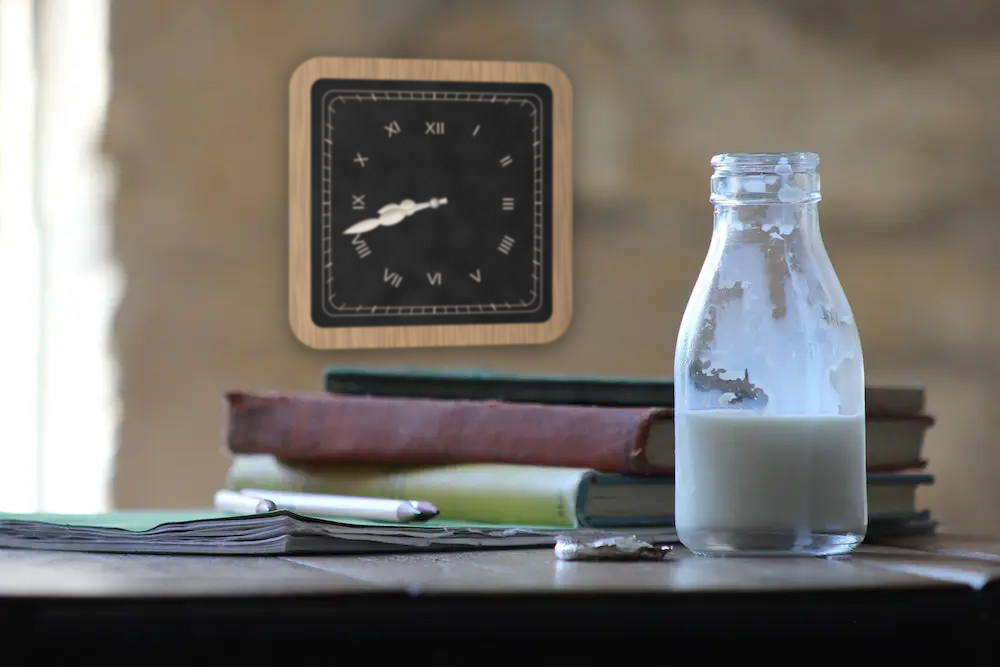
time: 8:42
